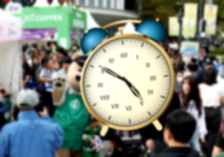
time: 4:51
